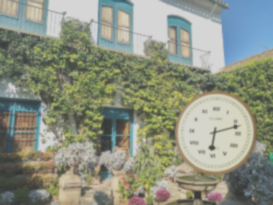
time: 6:12
